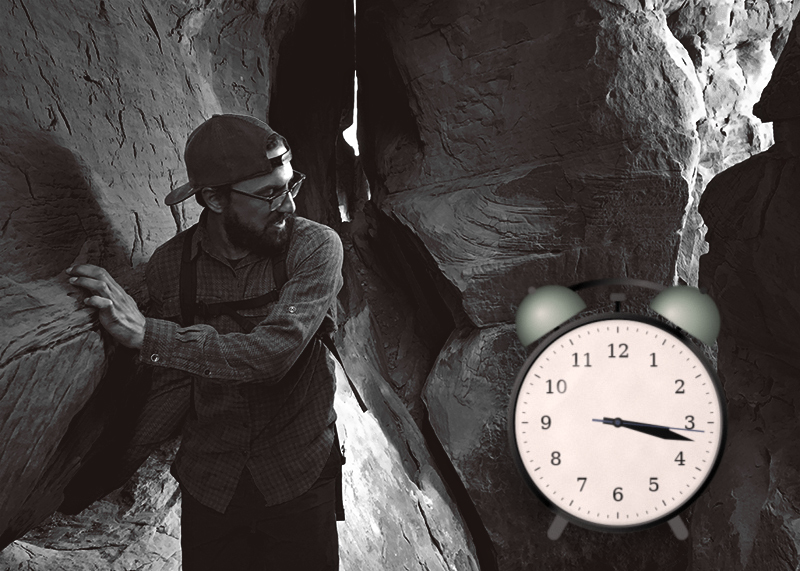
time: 3:17:16
